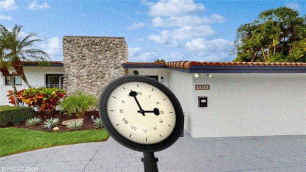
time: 2:57
